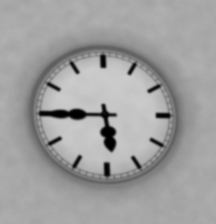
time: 5:45
